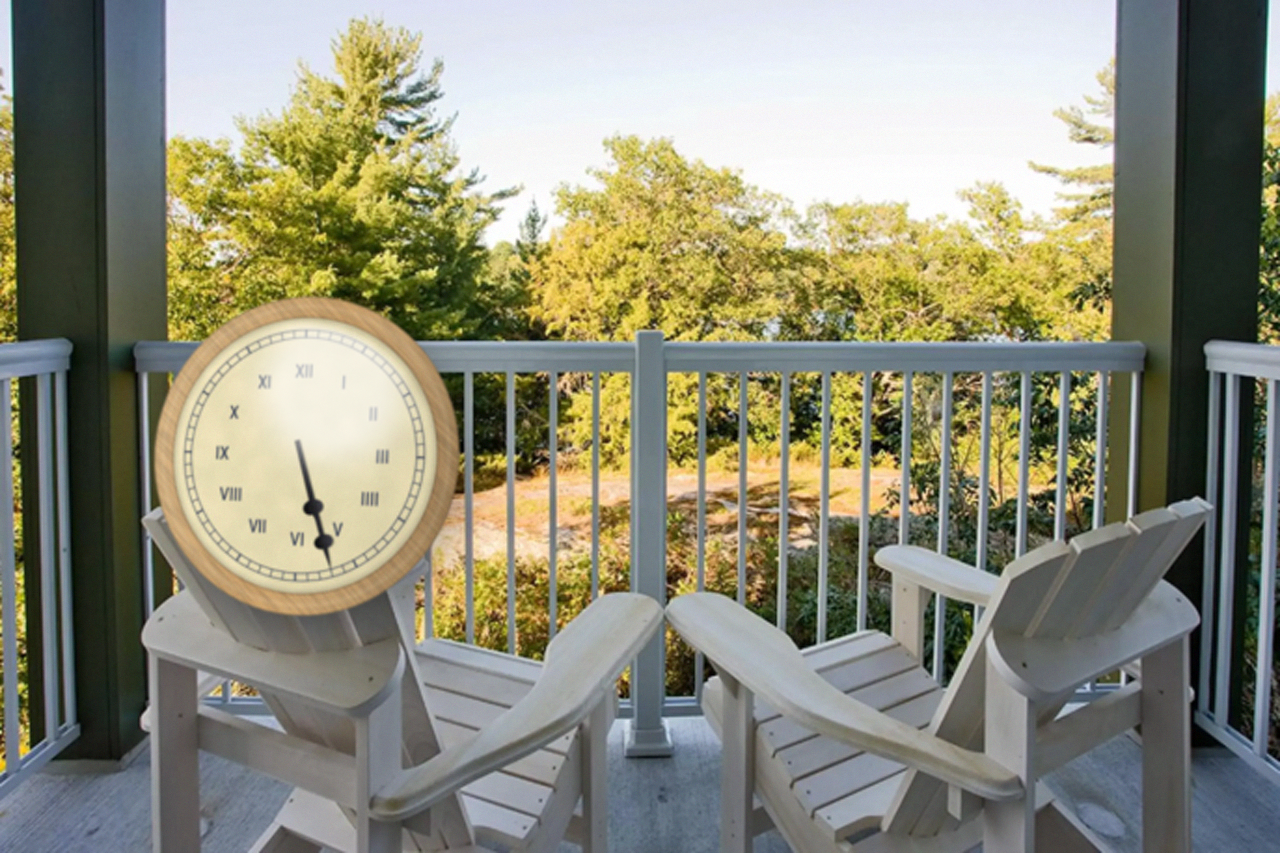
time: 5:27
